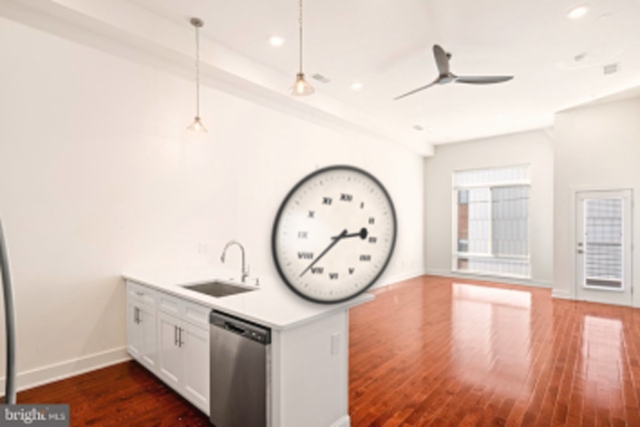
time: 2:37
